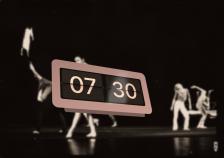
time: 7:30
